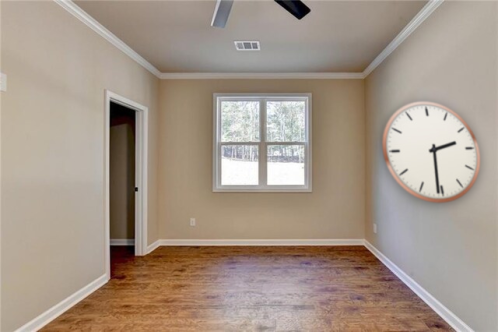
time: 2:31
